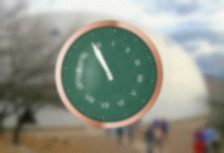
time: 11:59
